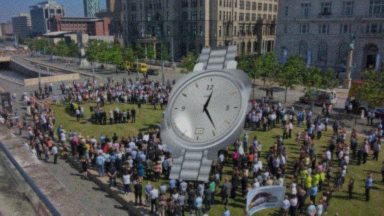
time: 12:24
